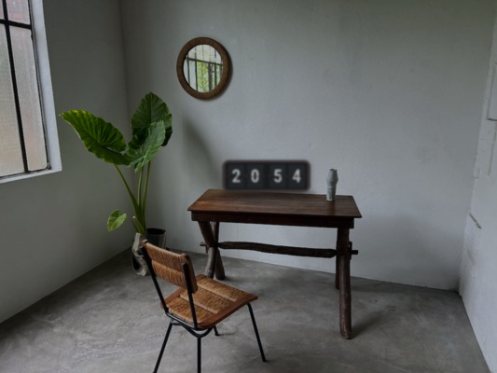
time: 20:54
